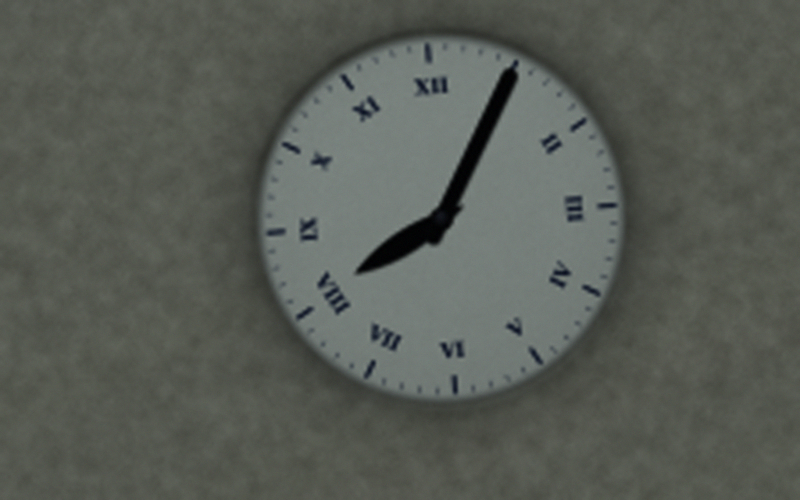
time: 8:05
